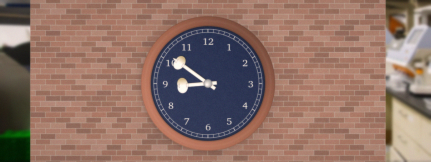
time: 8:51
